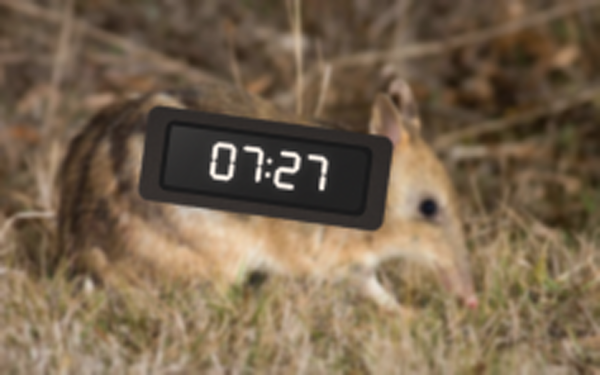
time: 7:27
